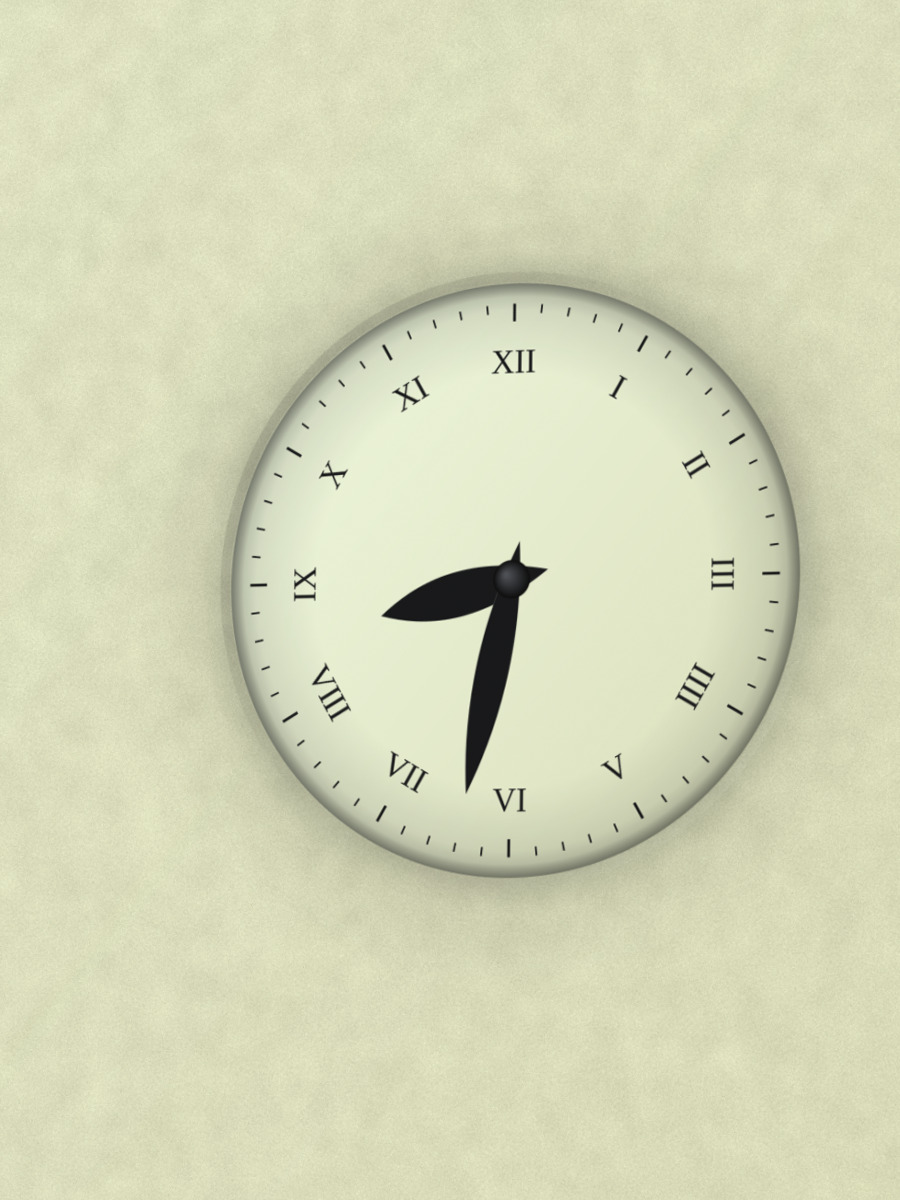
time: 8:32
